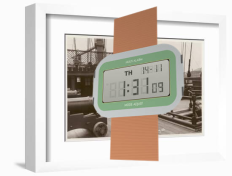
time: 1:31:09
